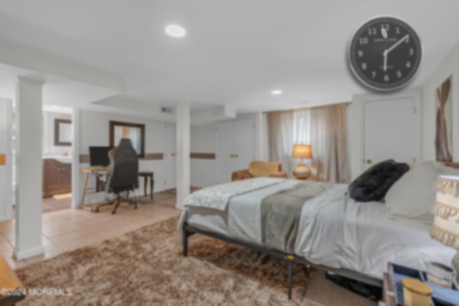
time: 6:09
